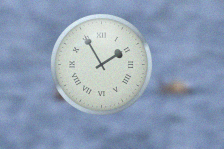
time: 1:55
